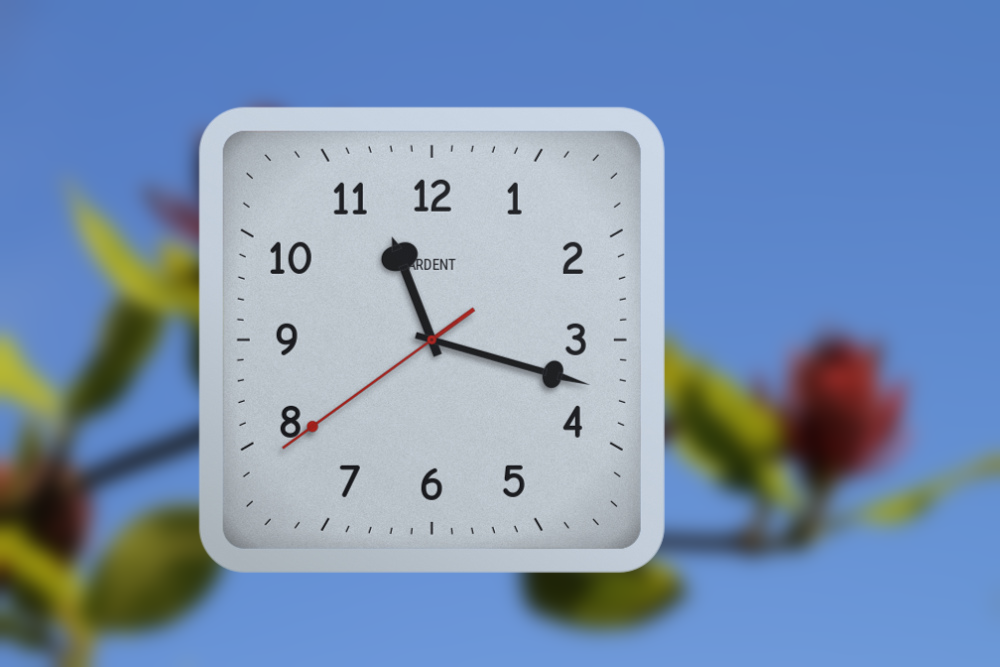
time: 11:17:39
